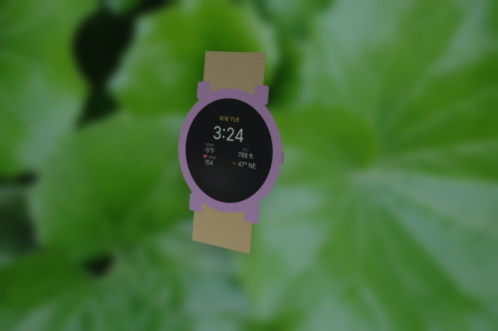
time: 3:24
